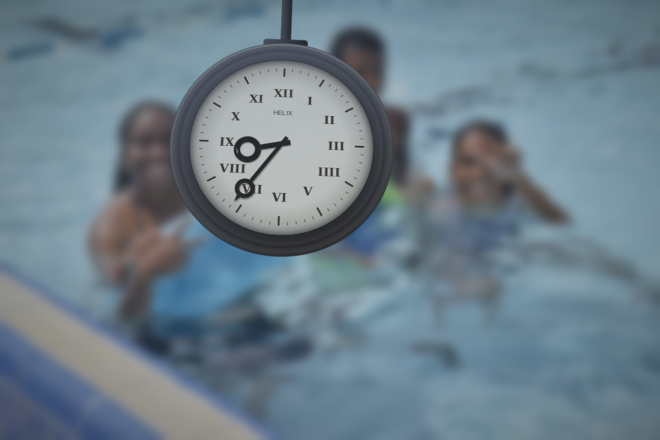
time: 8:36
